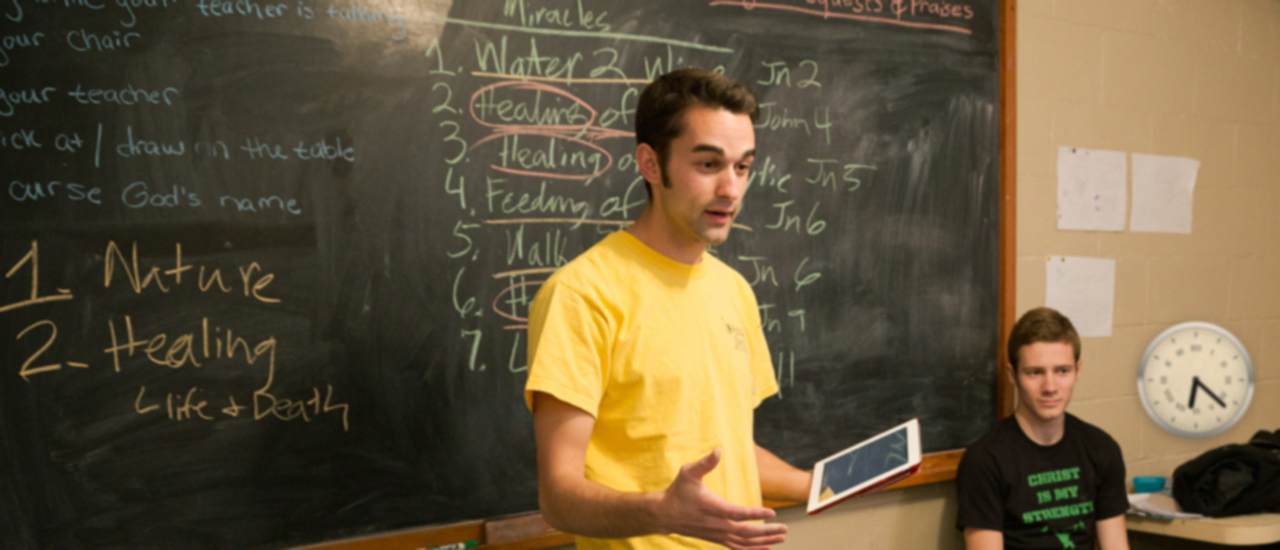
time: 6:22
